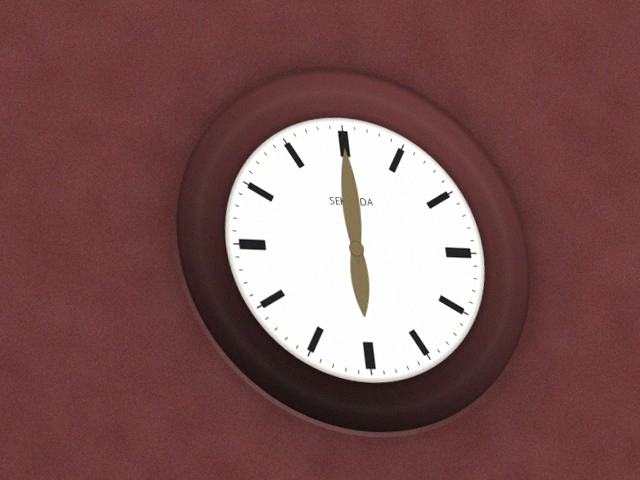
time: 6:00
